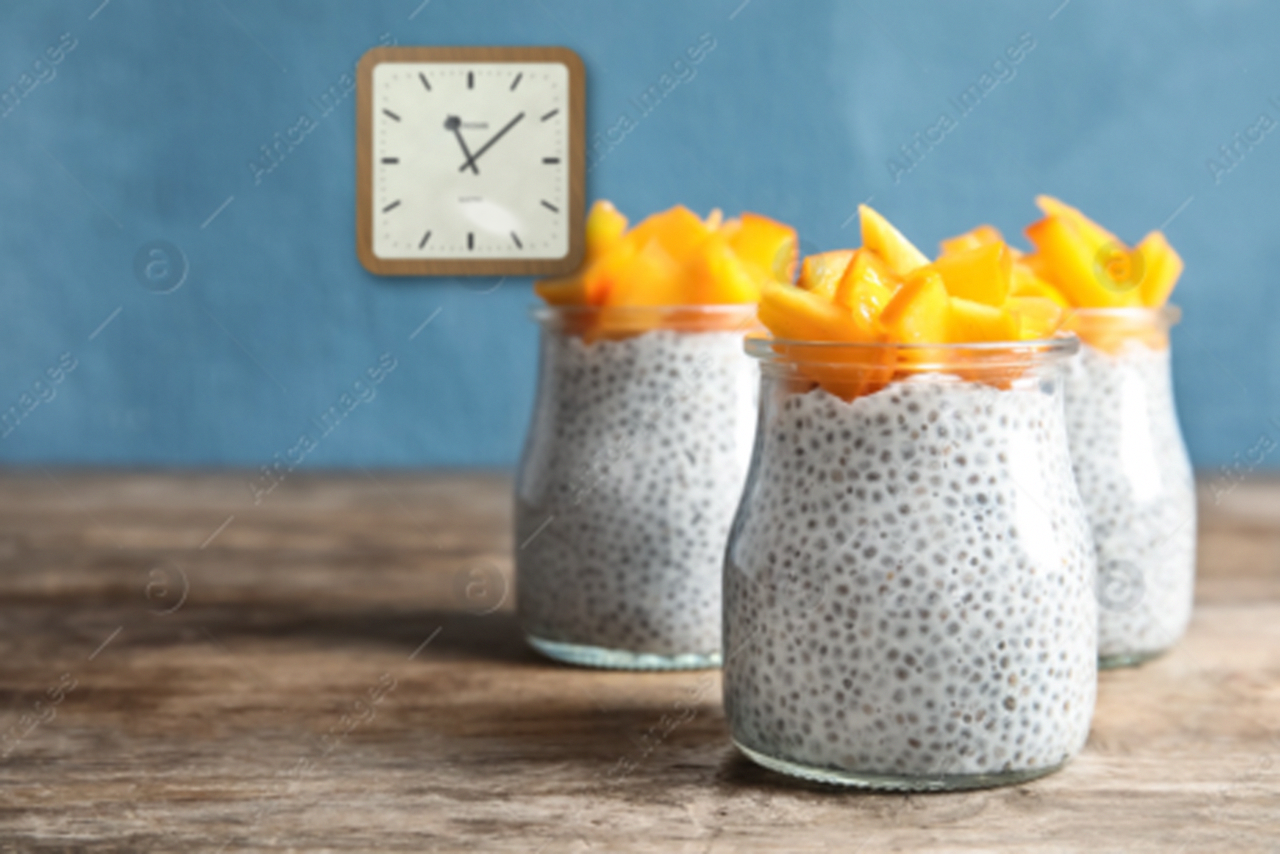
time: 11:08
